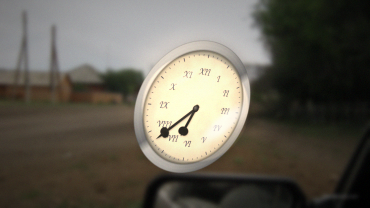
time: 6:38
